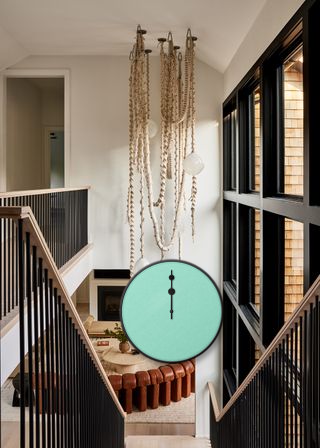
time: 12:00
